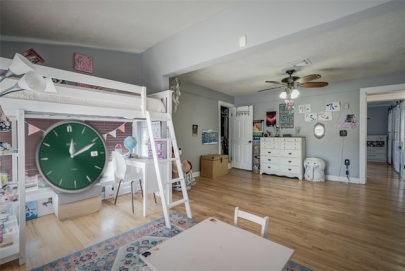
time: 12:11
